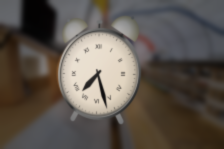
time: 7:27
